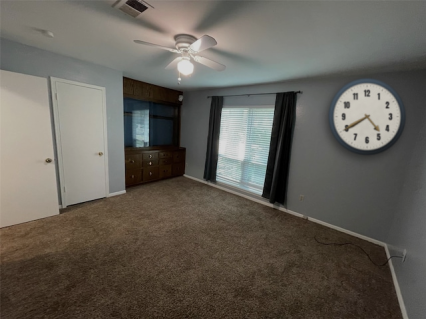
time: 4:40
